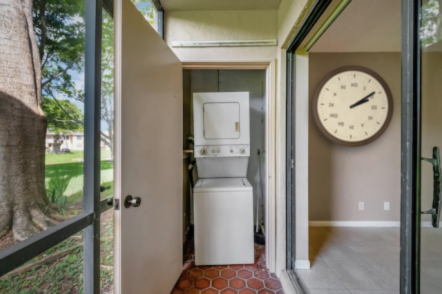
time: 2:09
